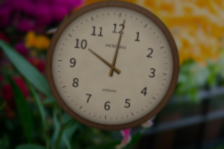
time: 10:01
